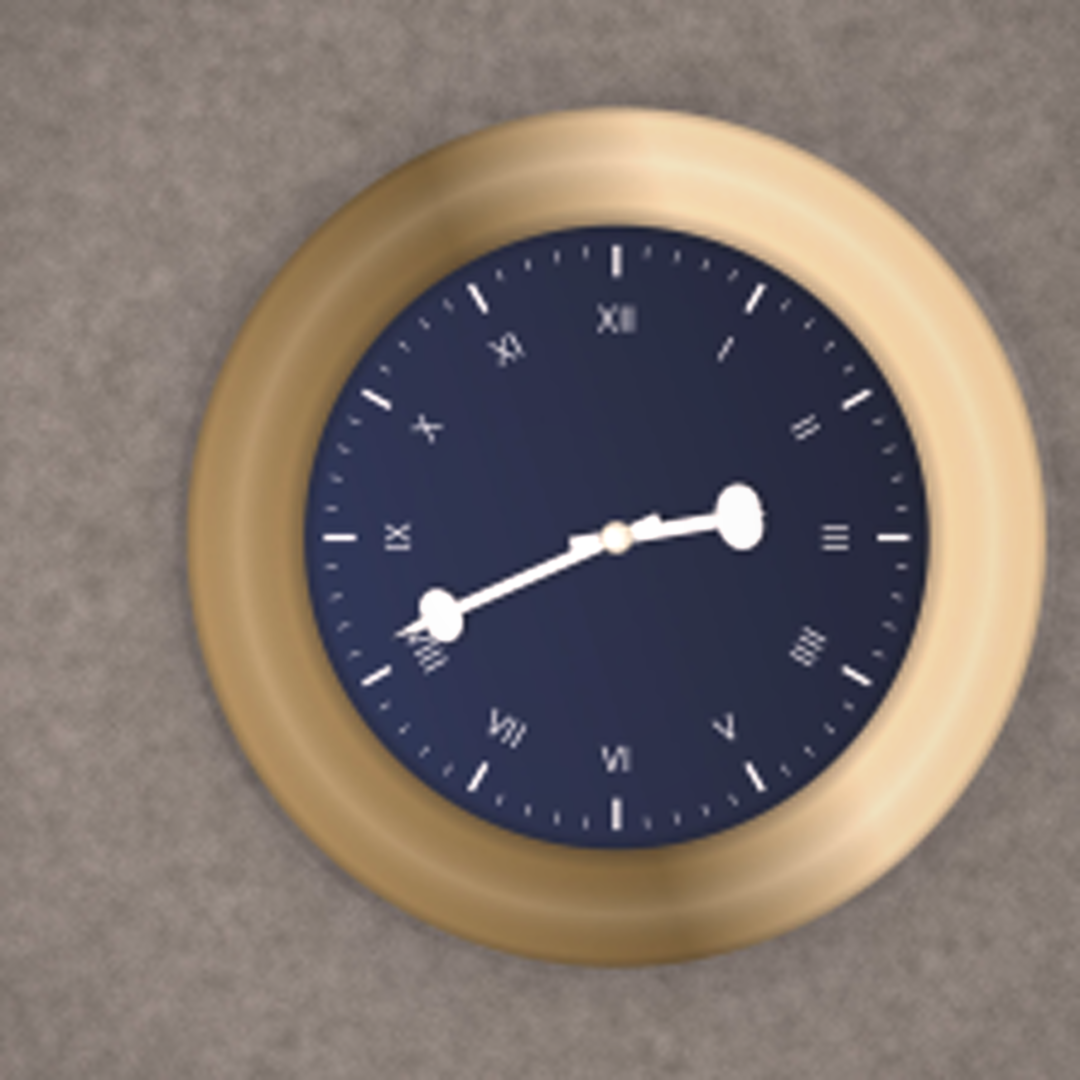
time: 2:41
